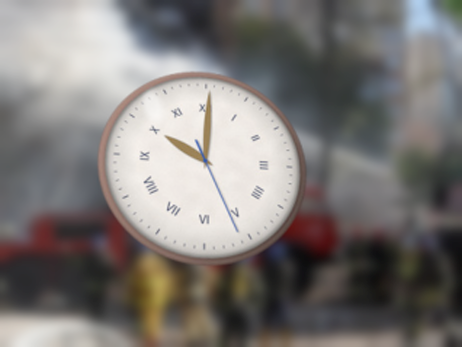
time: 10:00:26
